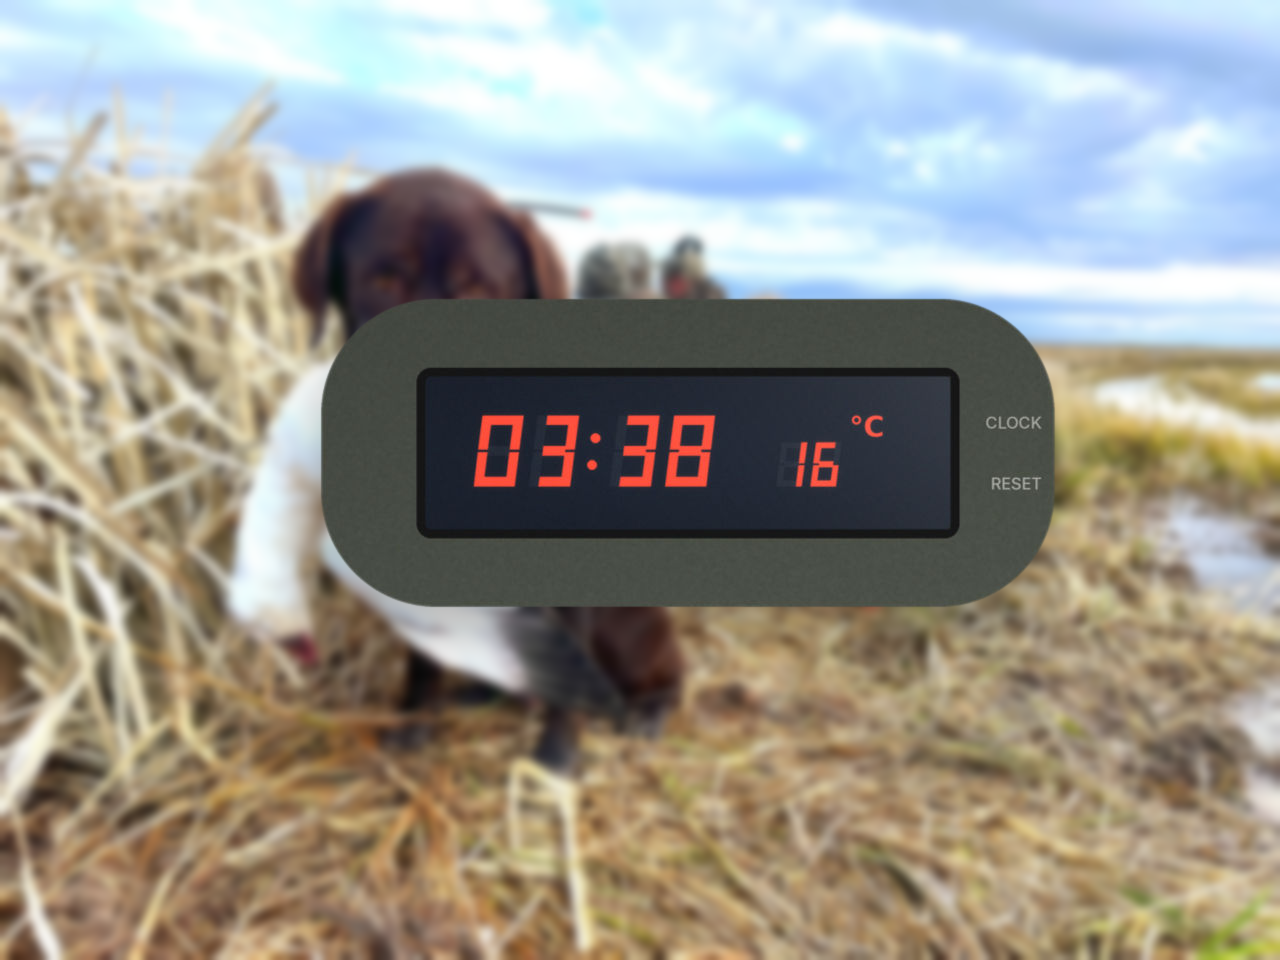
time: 3:38
